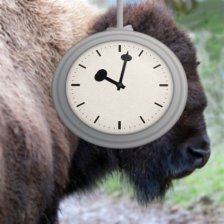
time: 10:02
